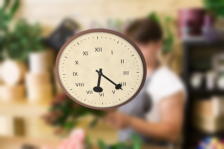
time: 6:22
